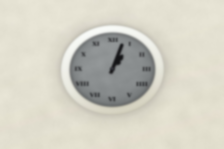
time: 1:03
